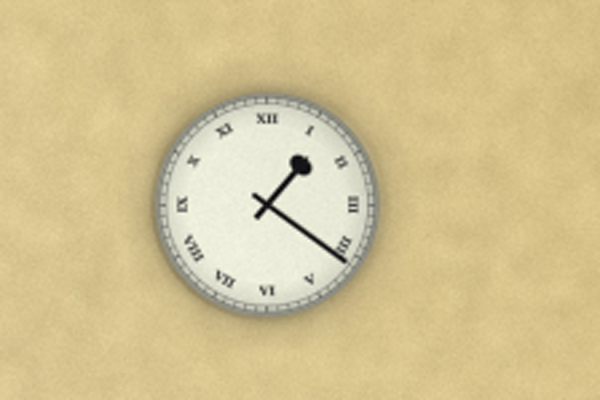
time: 1:21
